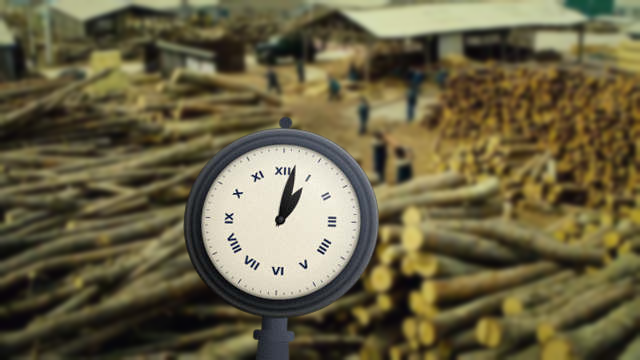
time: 1:02
